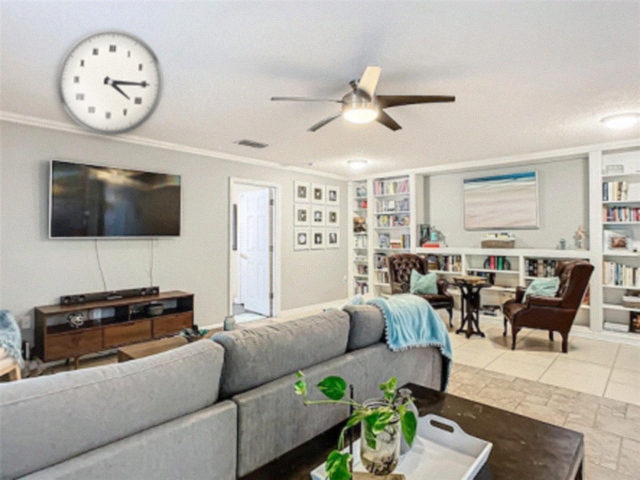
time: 4:15
